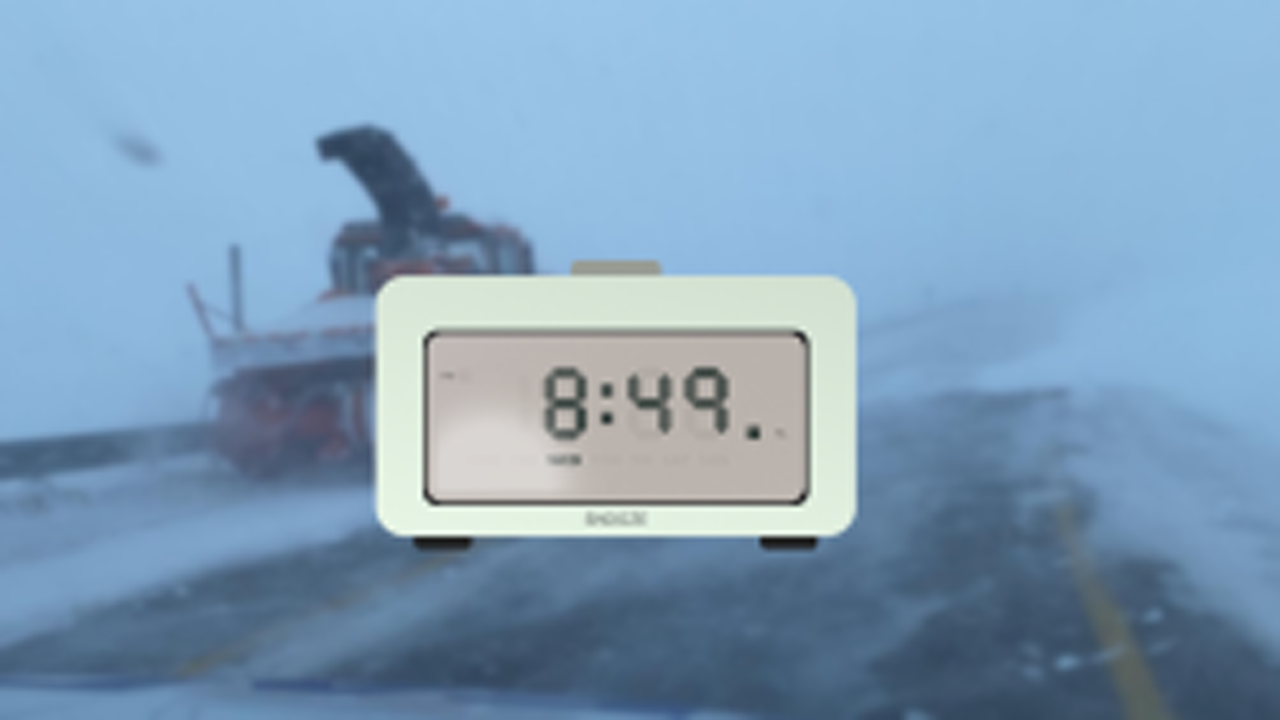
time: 8:49
